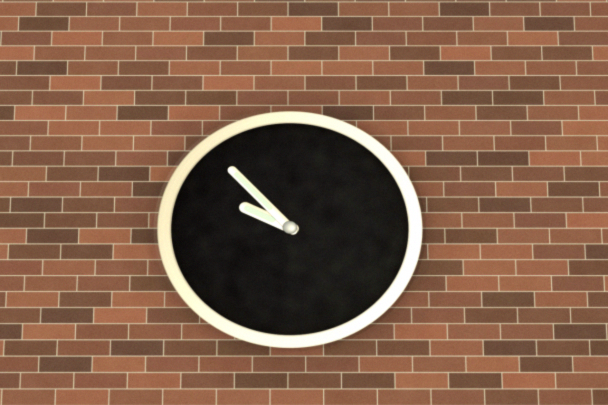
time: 9:53
